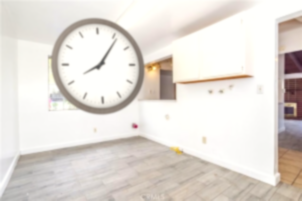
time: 8:06
